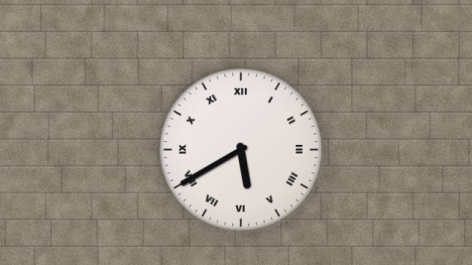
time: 5:40
